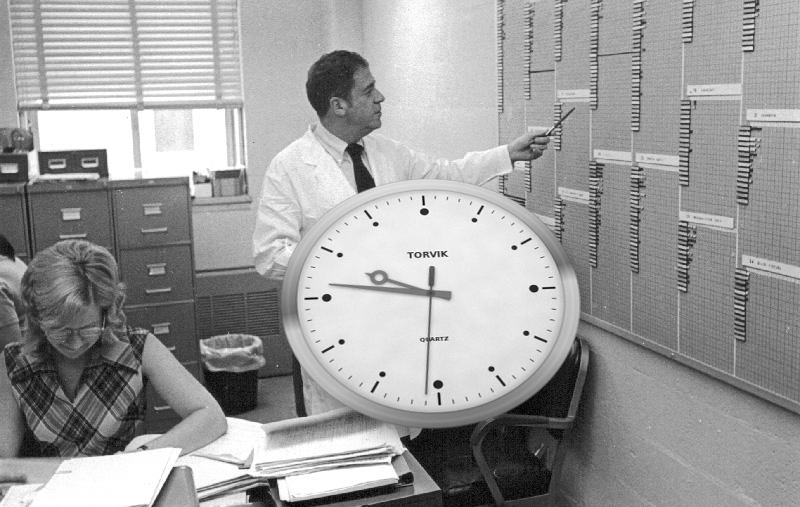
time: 9:46:31
